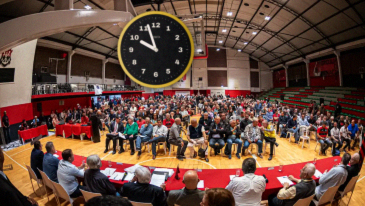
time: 9:57
